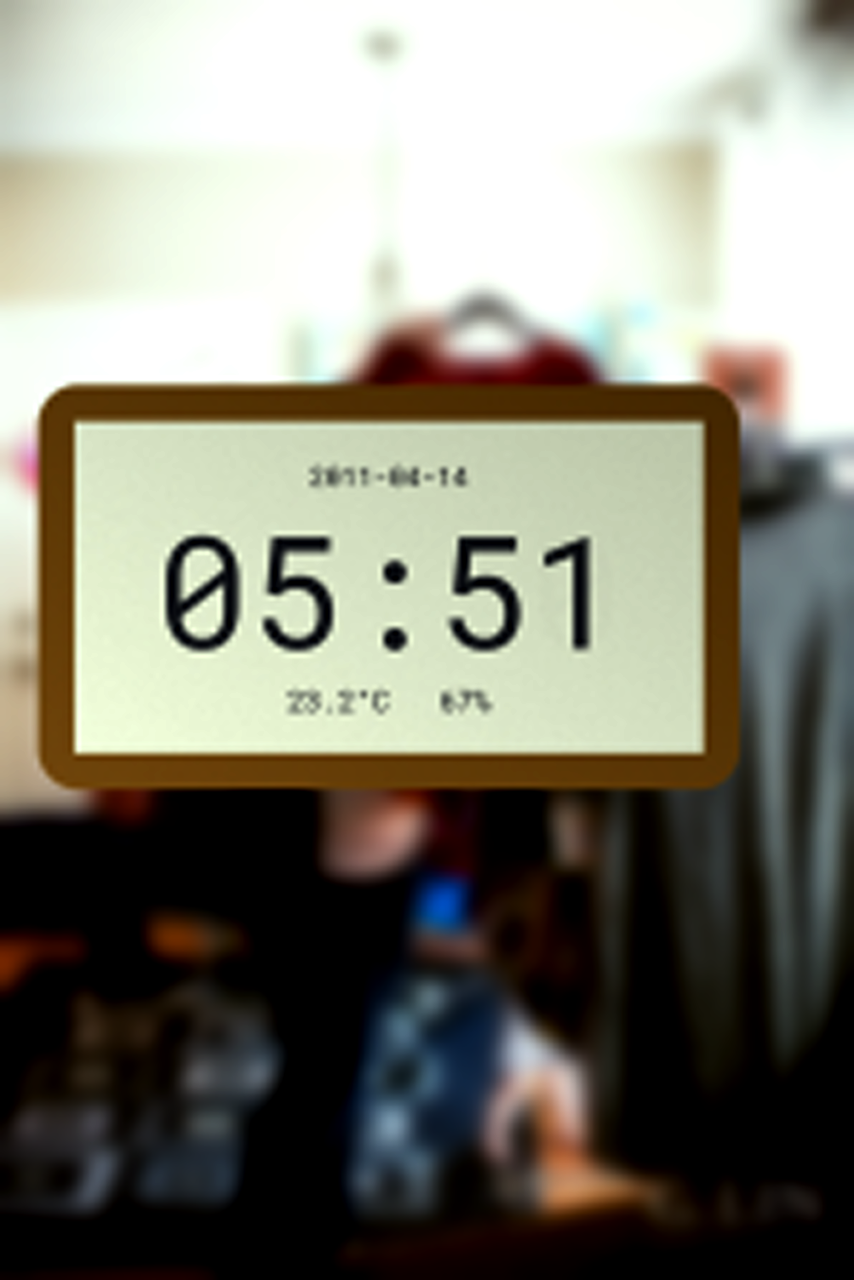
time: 5:51
